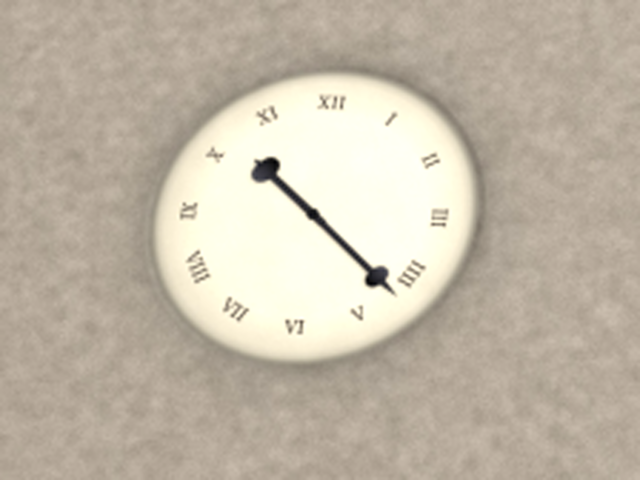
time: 10:22
